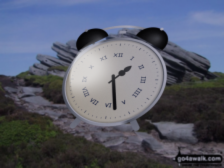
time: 1:28
